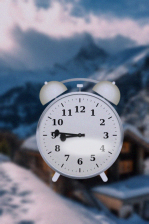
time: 8:46
